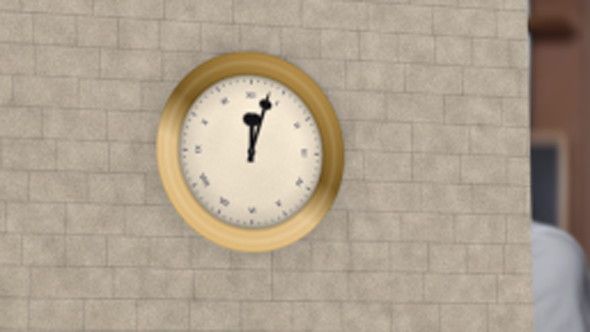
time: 12:03
